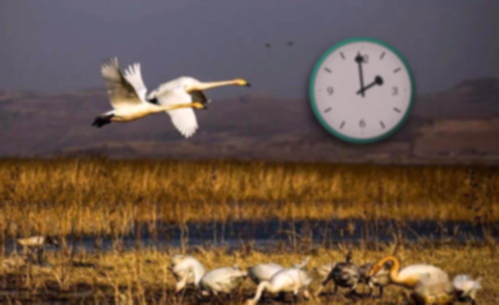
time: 1:59
